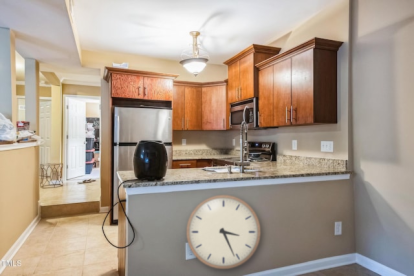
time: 3:26
